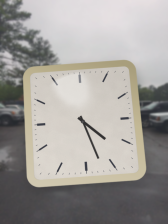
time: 4:27
